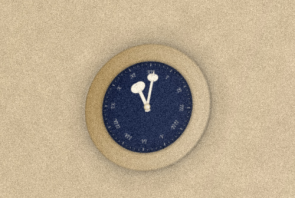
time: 11:01
